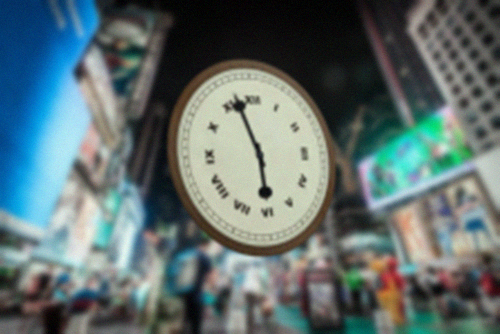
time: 5:57
